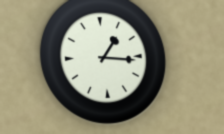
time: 1:16
